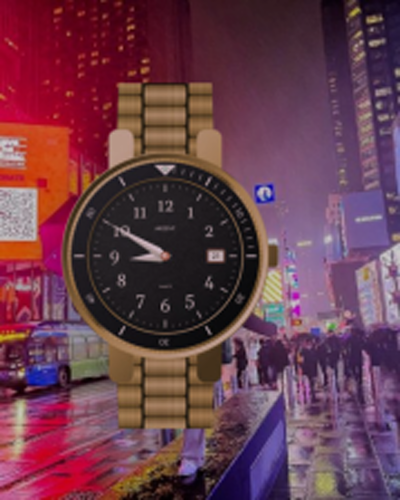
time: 8:50
